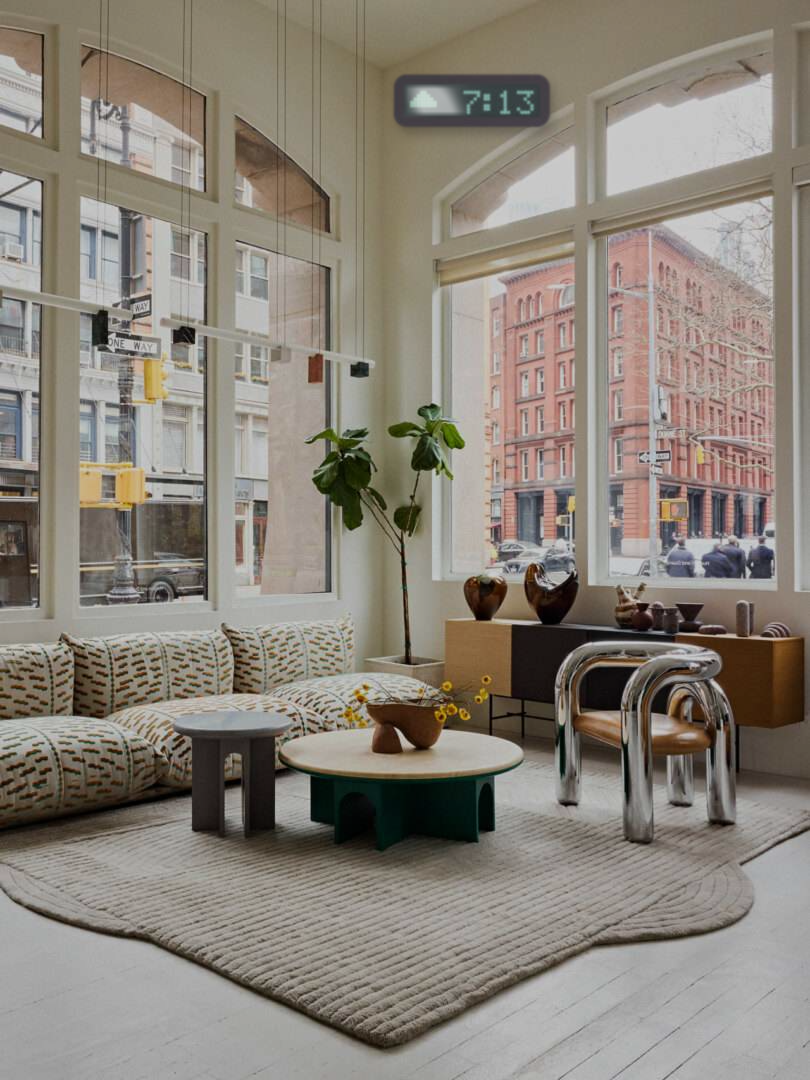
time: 7:13
